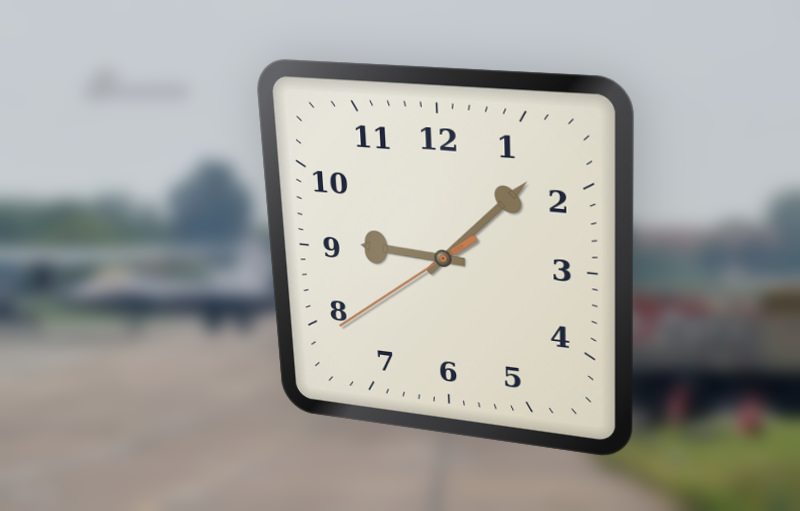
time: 9:07:39
